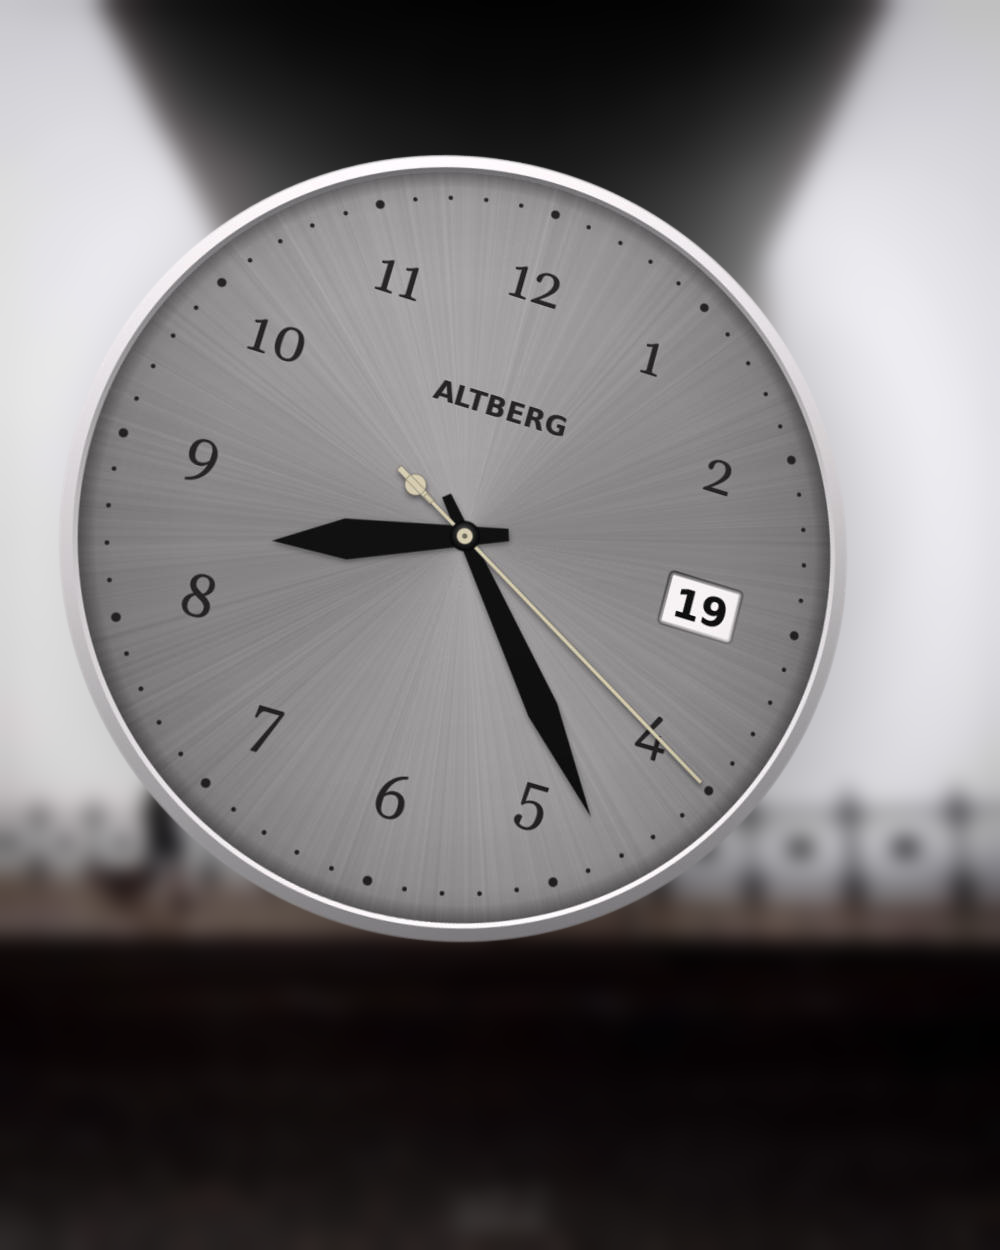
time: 8:23:20
